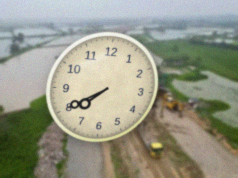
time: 7:40
